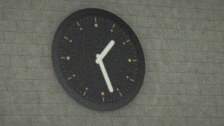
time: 1:27
